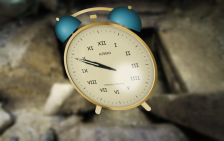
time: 9:49
